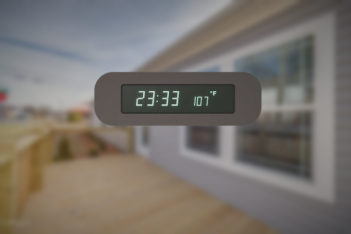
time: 23:33
